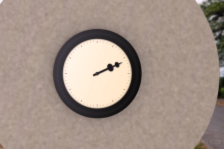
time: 2:11
